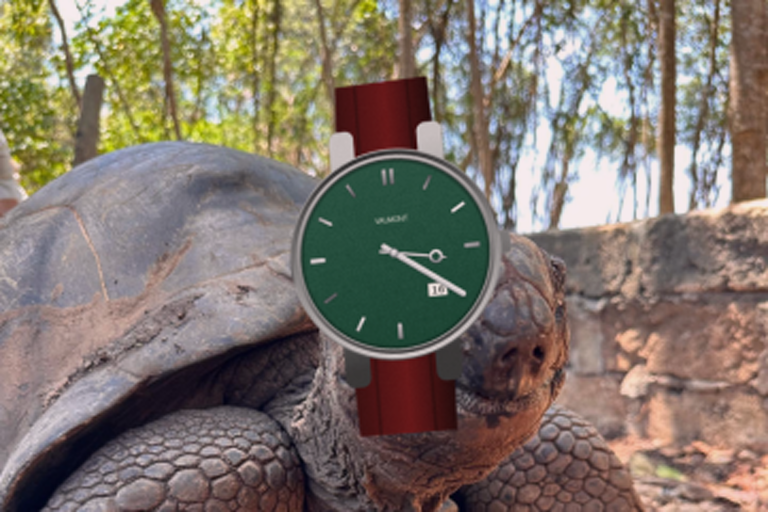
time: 3:21
